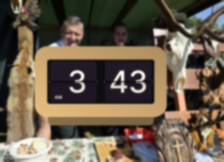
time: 3:43
